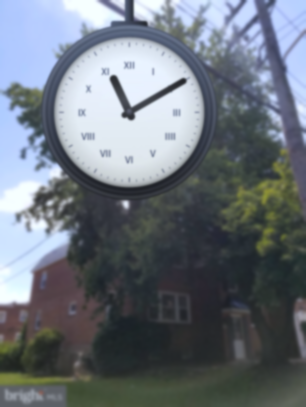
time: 11:10
